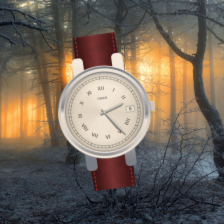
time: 2:24
